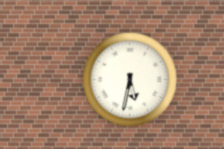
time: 5:32
